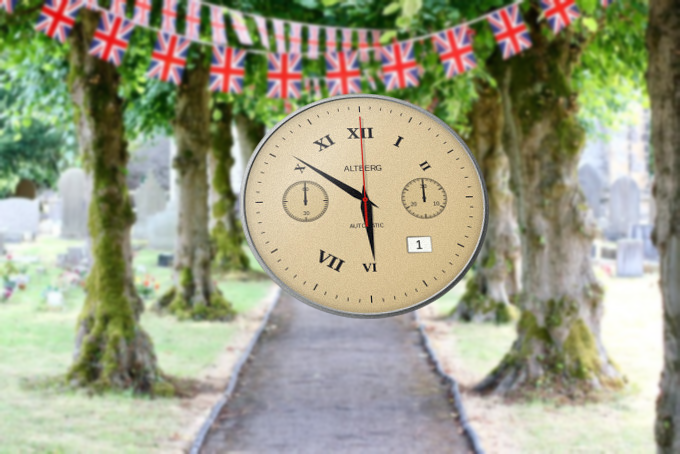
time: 5:51
